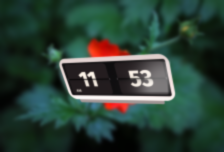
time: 11:53
